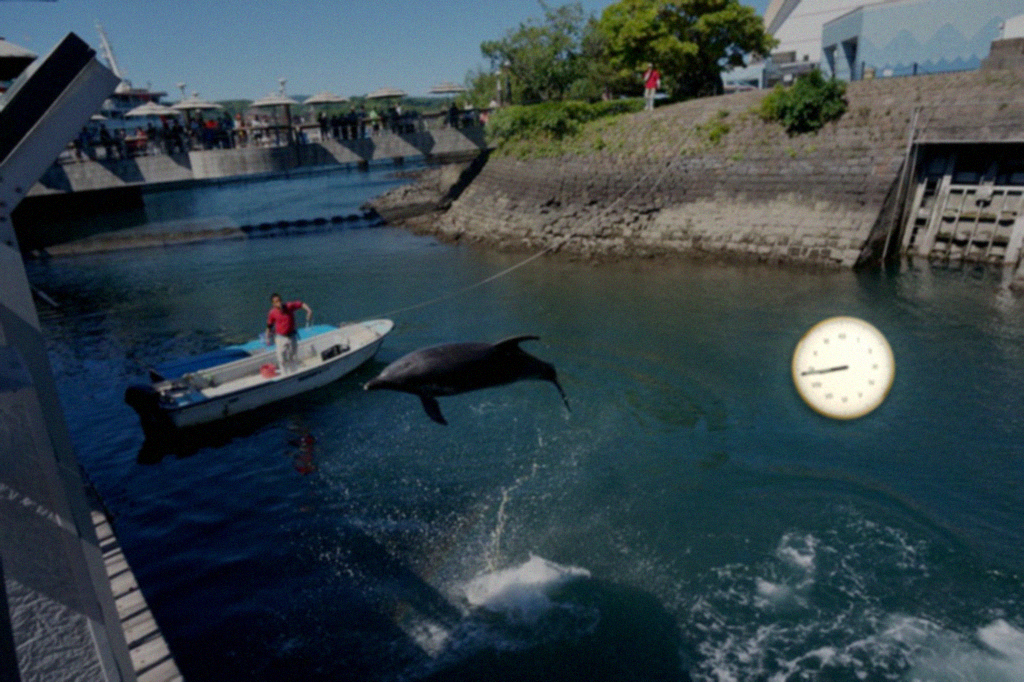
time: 8:44
